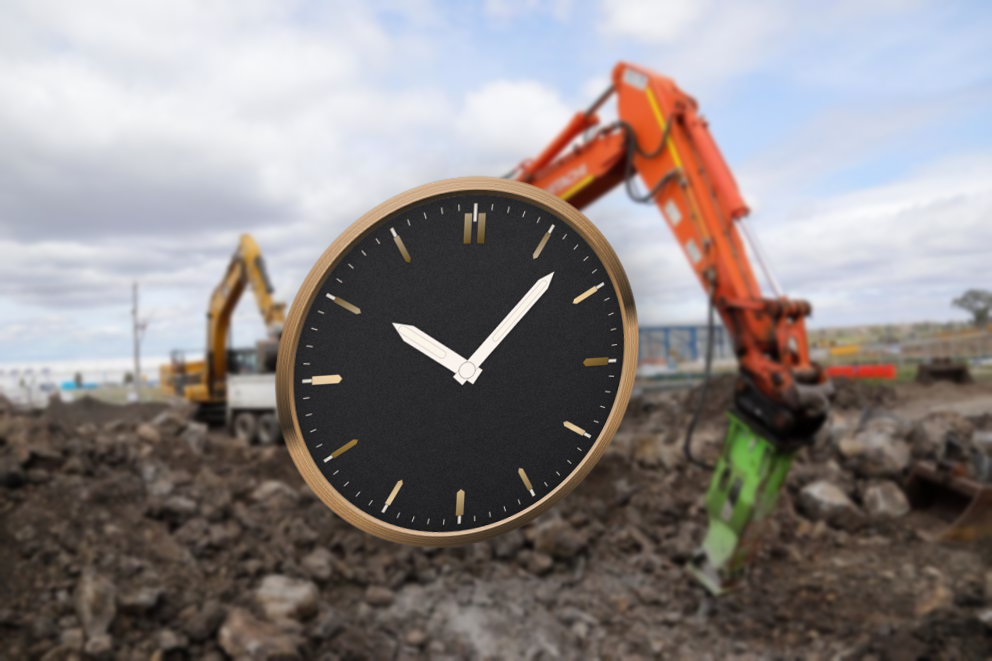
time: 10:07
